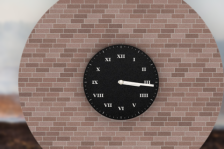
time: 3:16
